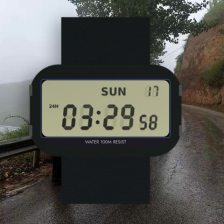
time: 3:29:58
